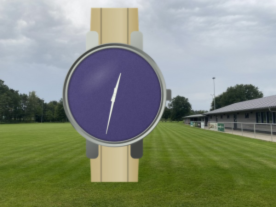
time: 12:32
